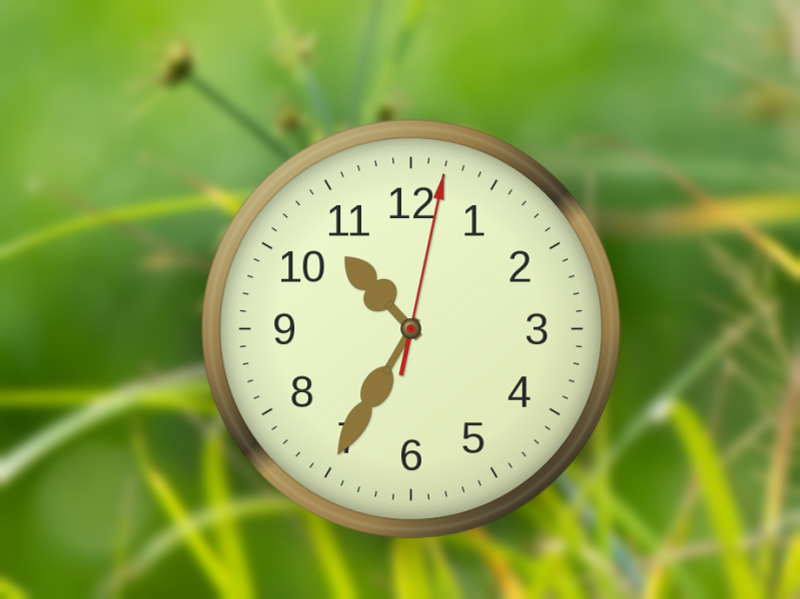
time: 10:35:02
